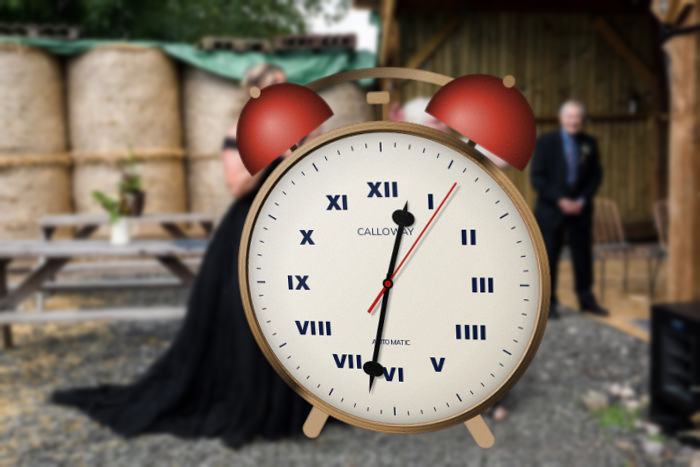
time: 12:32:06
